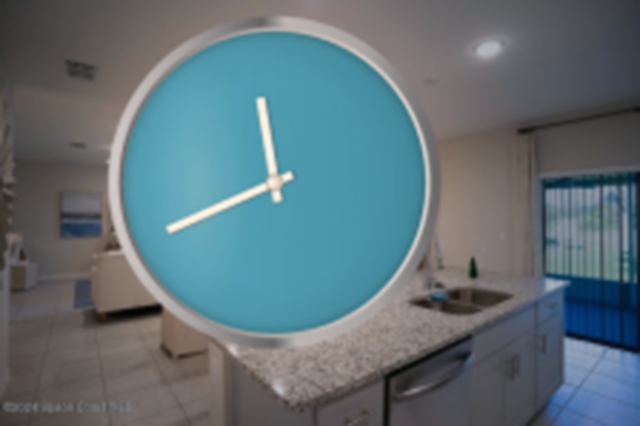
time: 11:41
